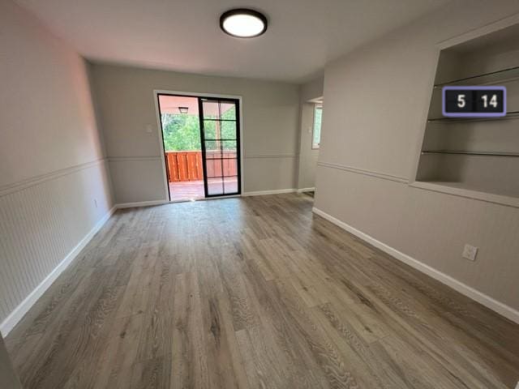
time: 5:14
